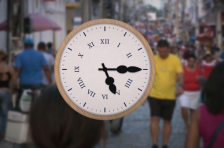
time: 5:15
